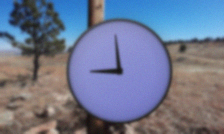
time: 8:59
